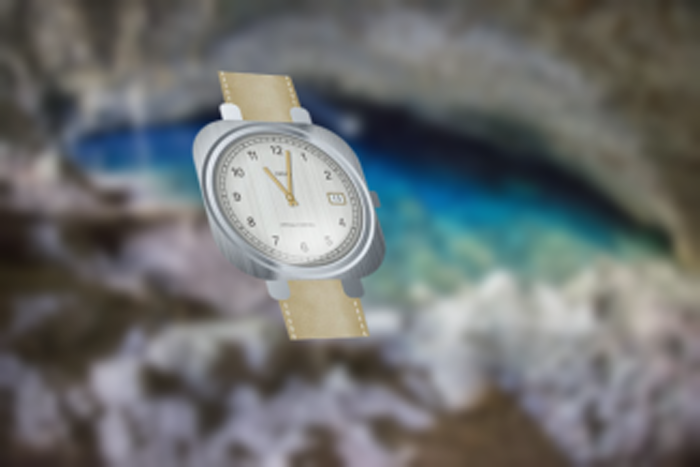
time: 11:02
